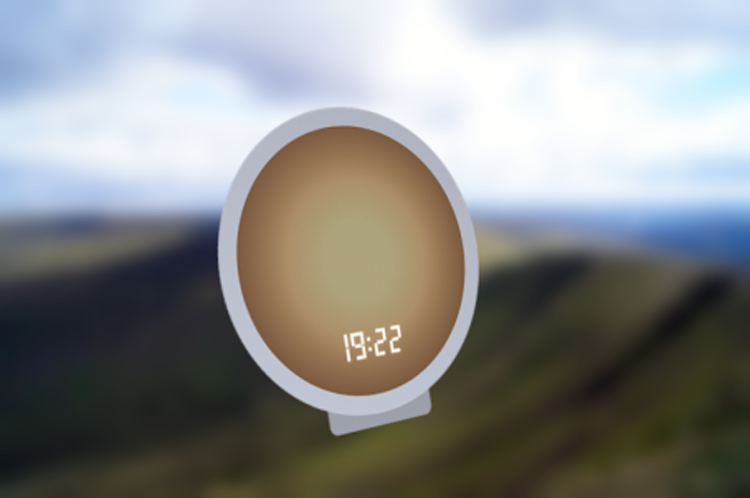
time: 19:22
